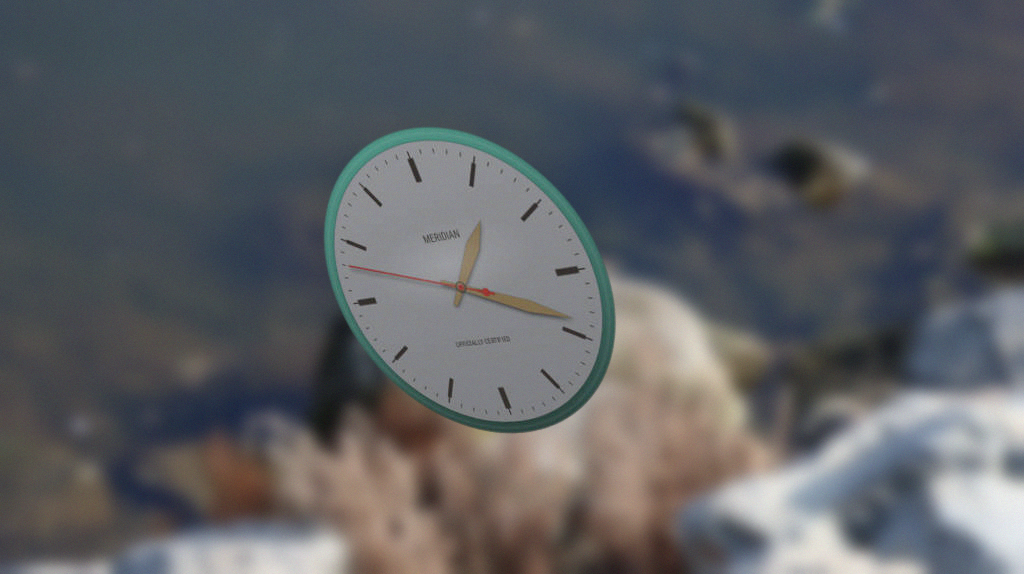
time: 1:18:48
